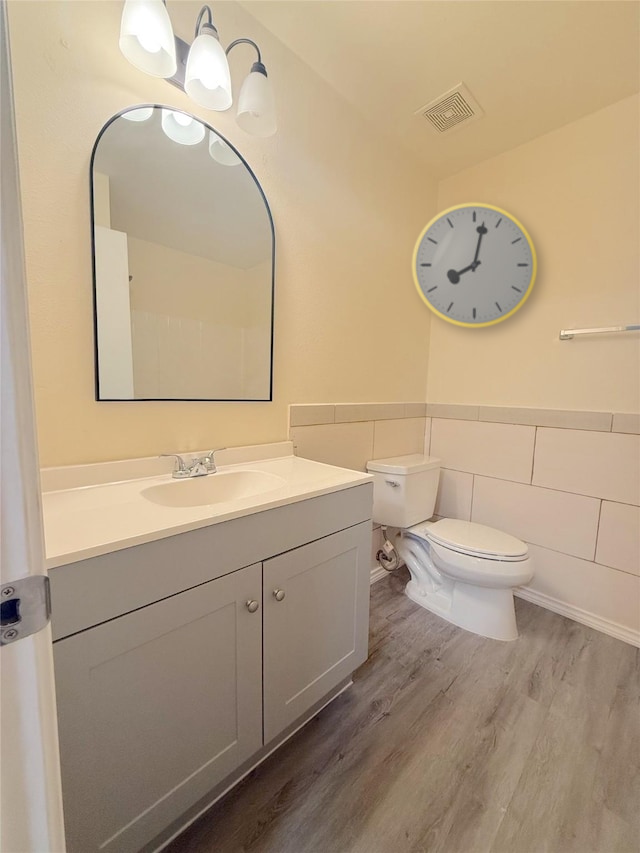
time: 8:02
